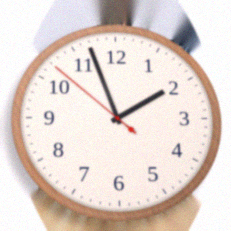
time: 1:56:52
